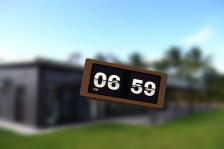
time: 6:59
